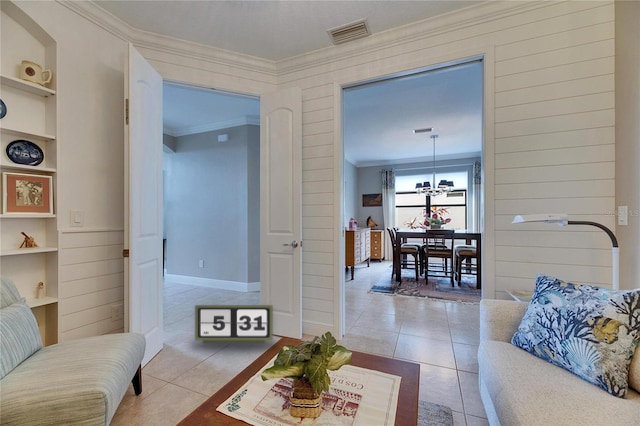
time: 5:31
